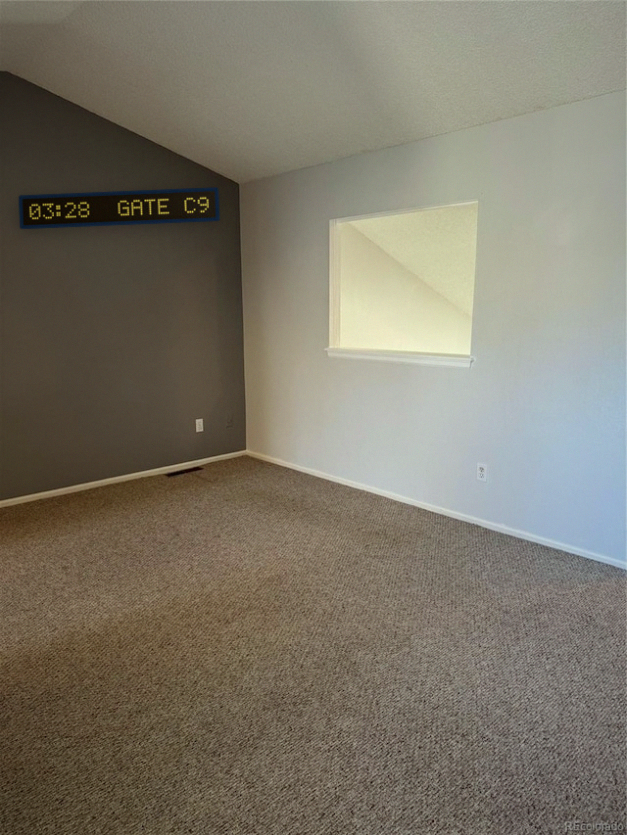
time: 3:28
